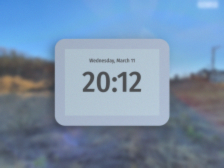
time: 20:12
